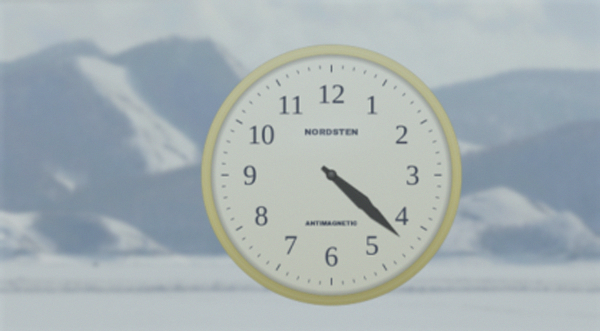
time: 4:22
